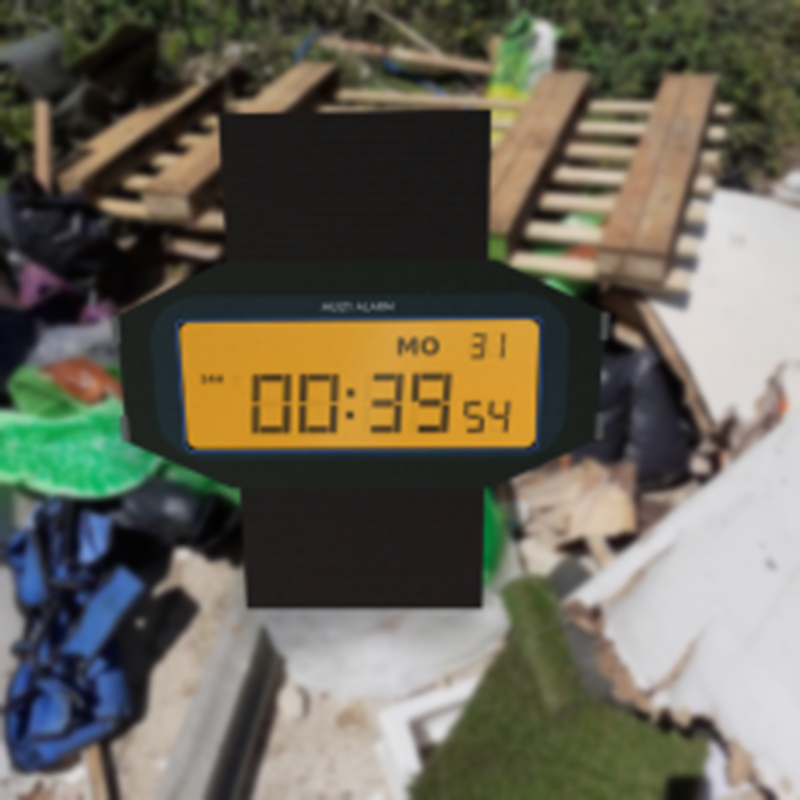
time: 0:39:54
